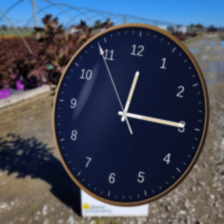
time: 12:14:54
